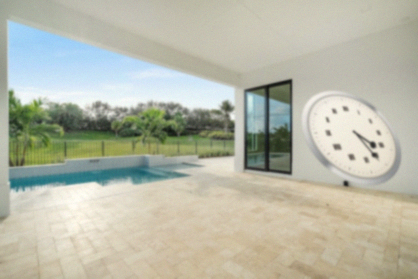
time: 4:26
